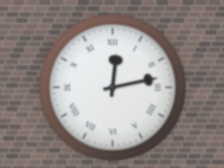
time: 12:13
